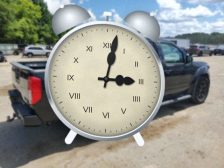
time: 3:02
